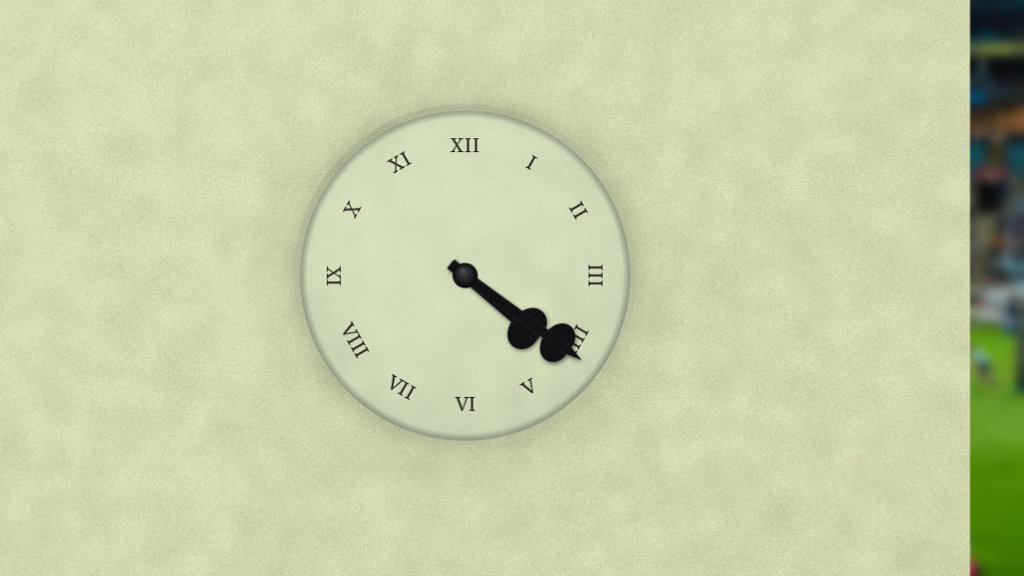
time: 4:21
